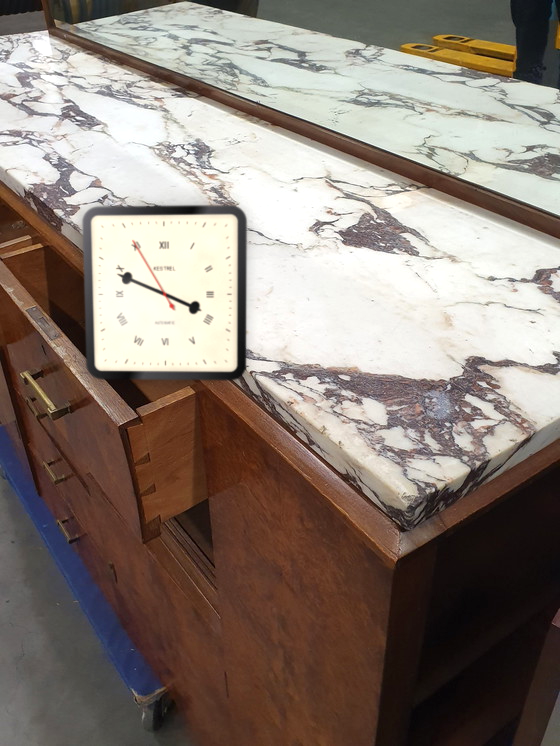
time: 3:48:55
